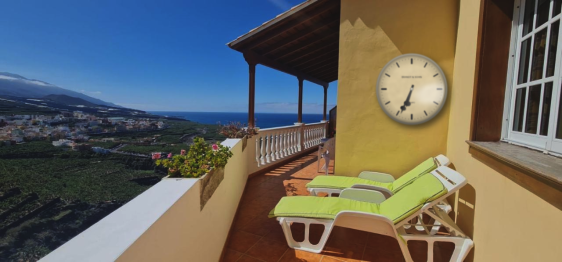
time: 6:34
